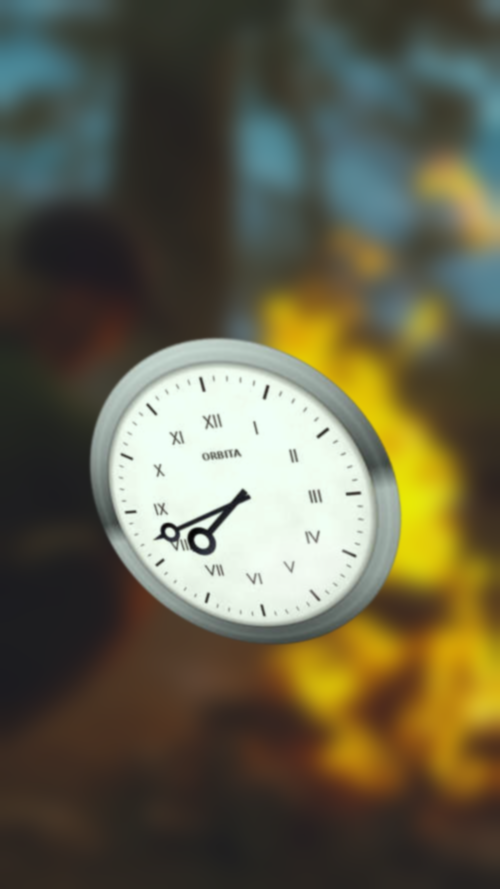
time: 7:42
